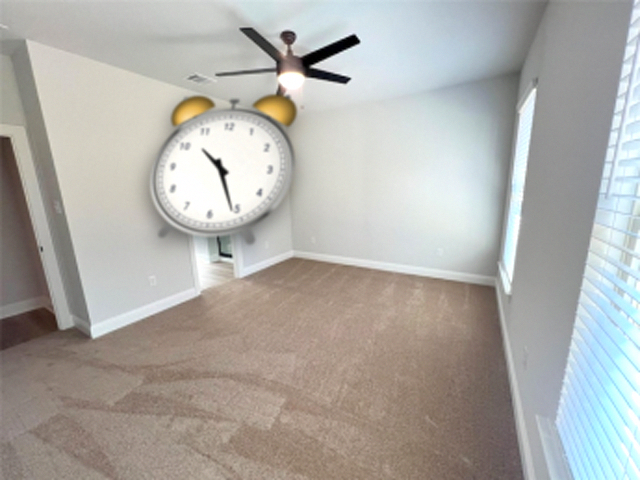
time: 10:26
